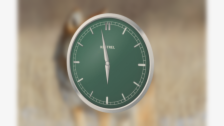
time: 5:58
